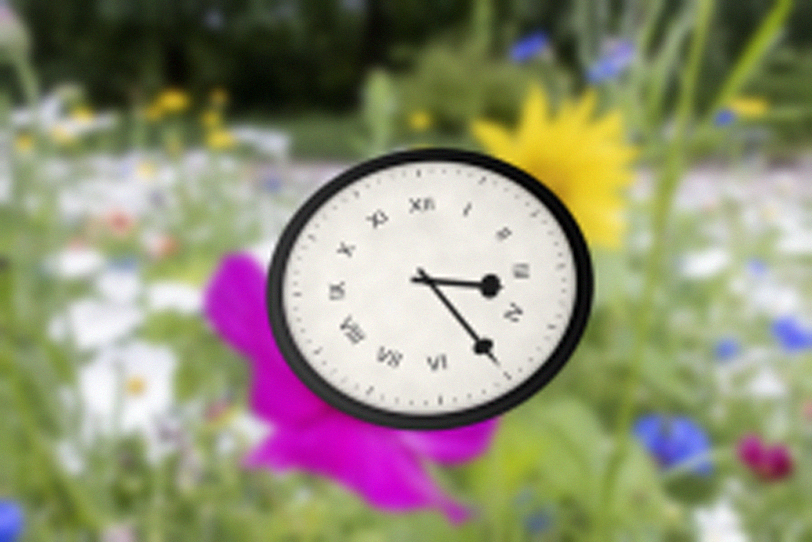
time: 3:25
